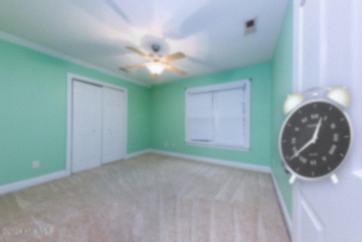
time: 12:39
